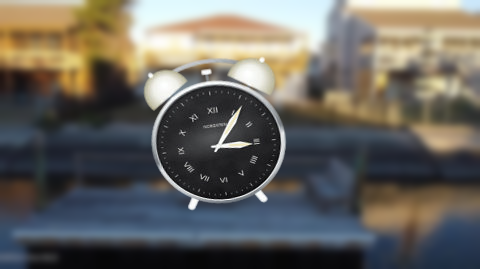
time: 3:06
